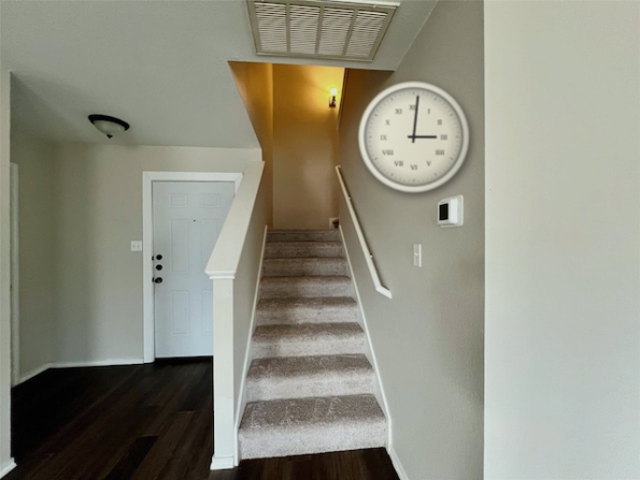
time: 3:01
